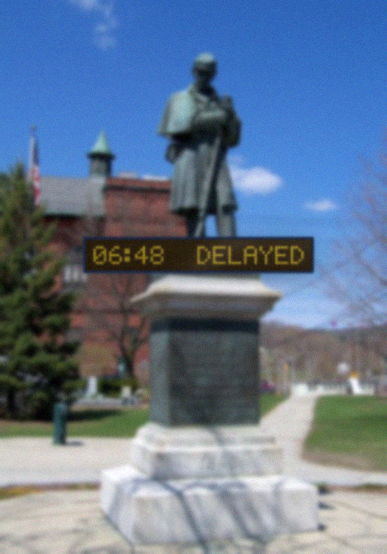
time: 6:48
